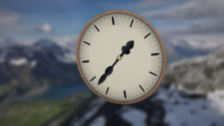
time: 1:38
